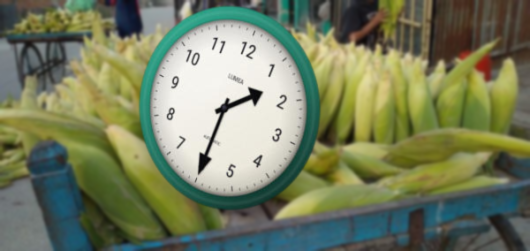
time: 1:30
